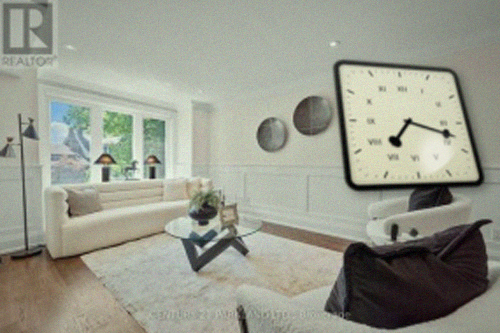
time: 7:18
